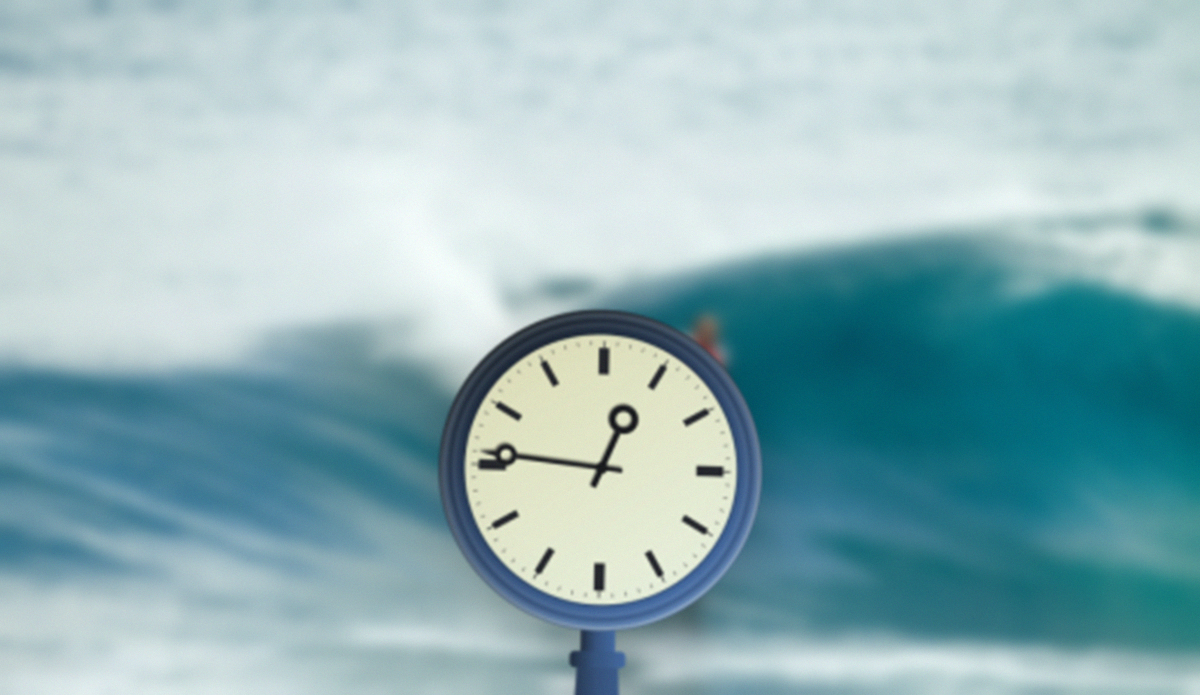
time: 12:46
